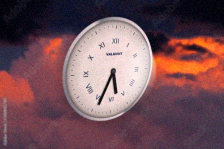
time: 5:34
